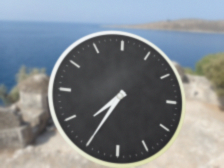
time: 7:35
